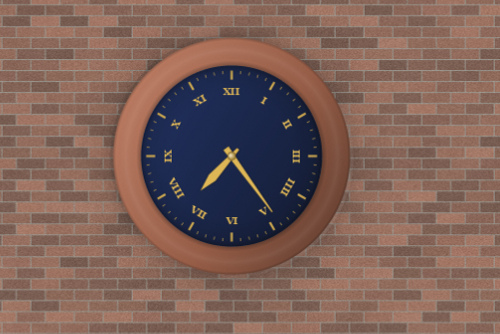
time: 7:24
